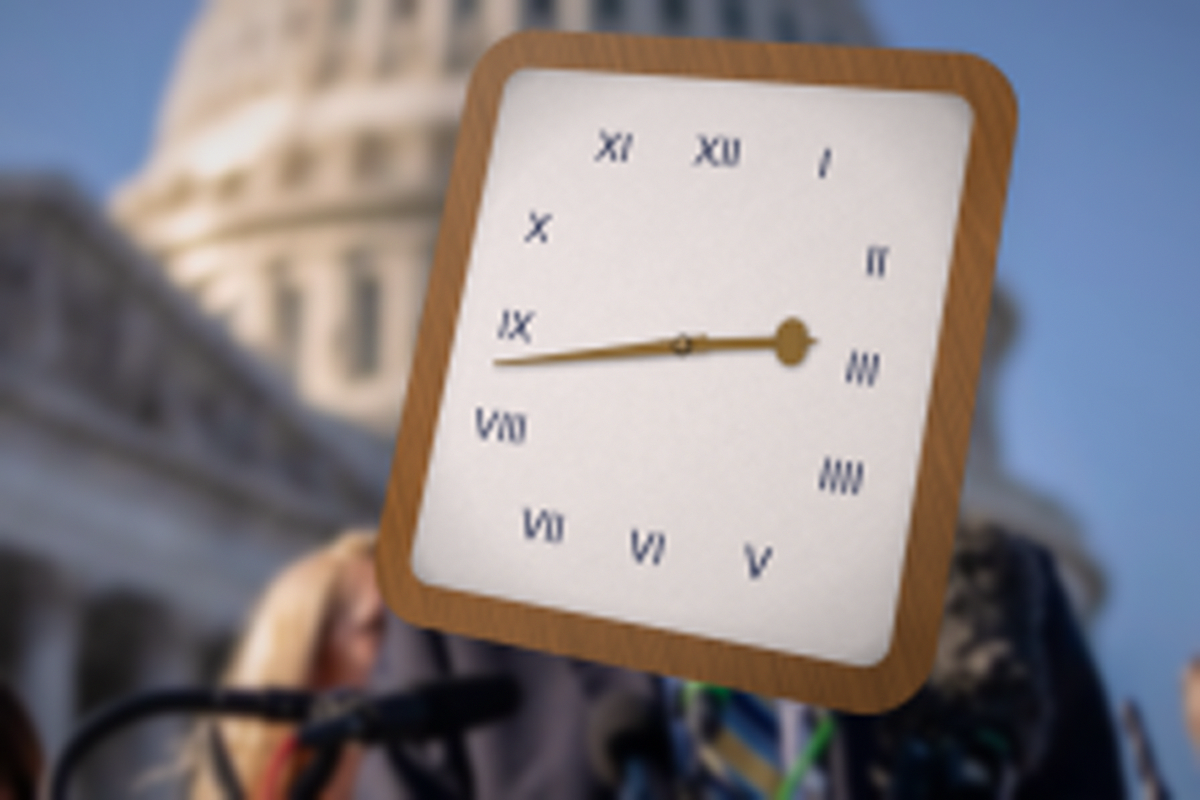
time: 2:43
